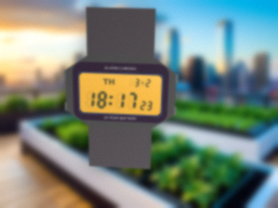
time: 18:17
